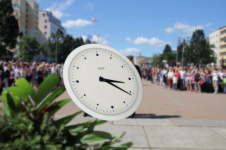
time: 3:21
